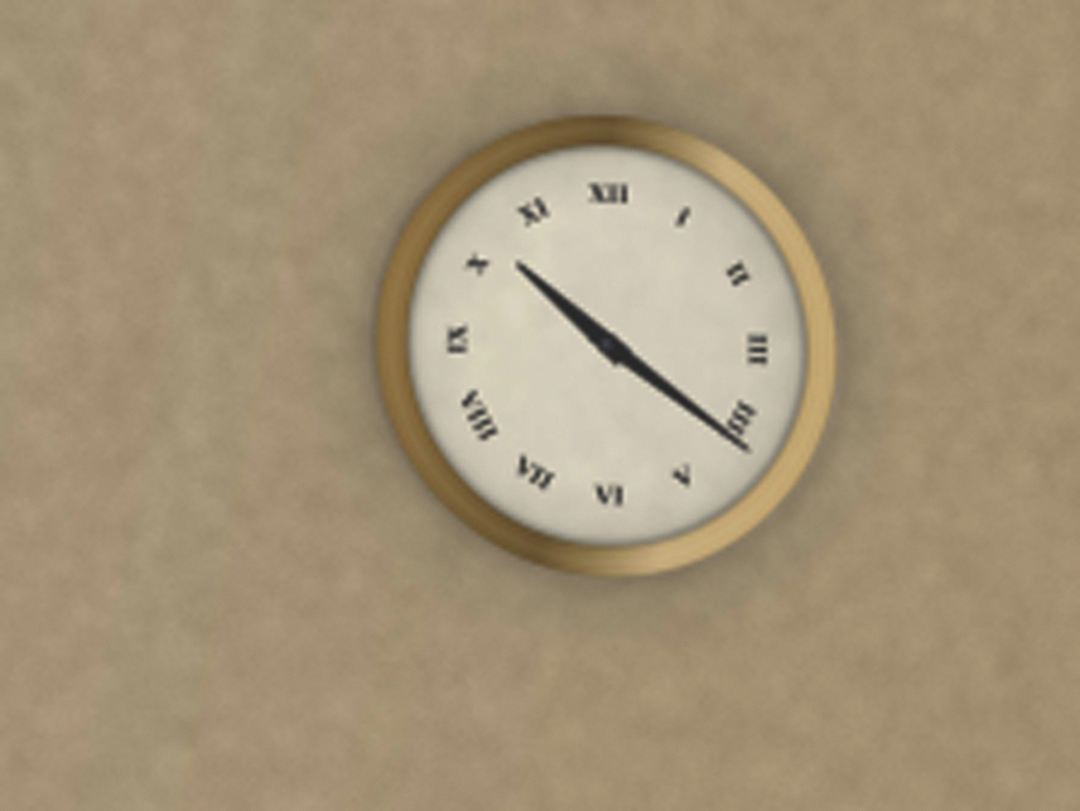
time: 10:21
